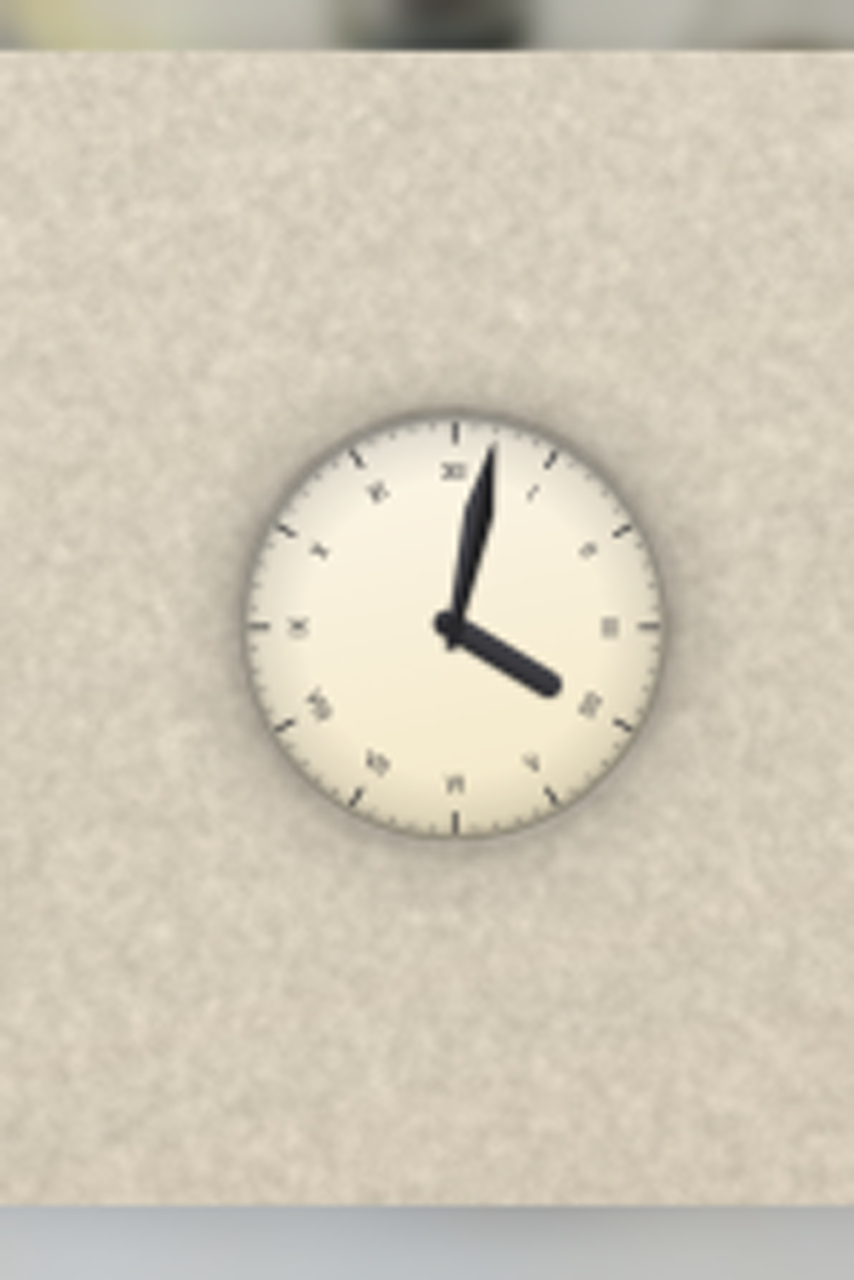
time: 4:02
